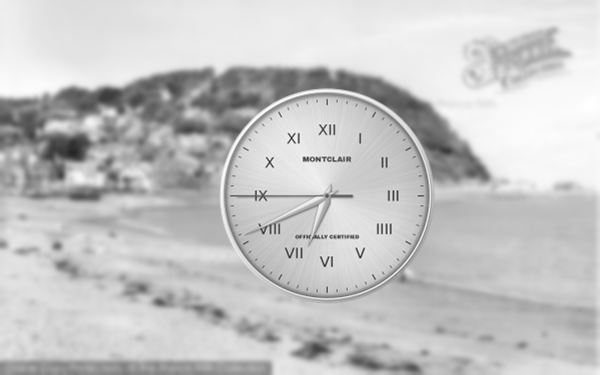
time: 6:40:45
